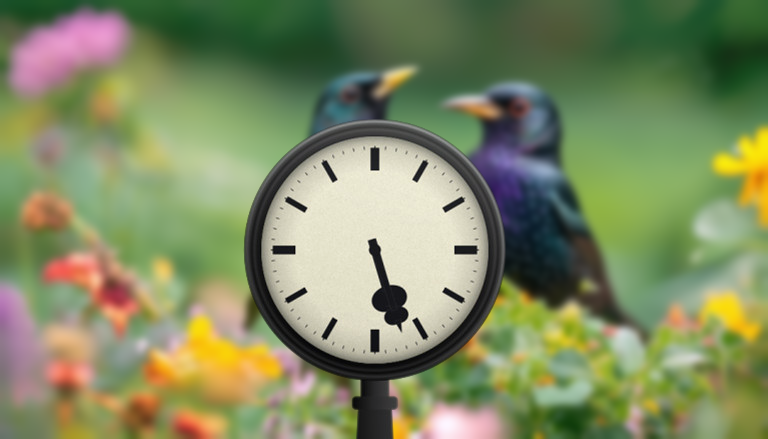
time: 5:27
